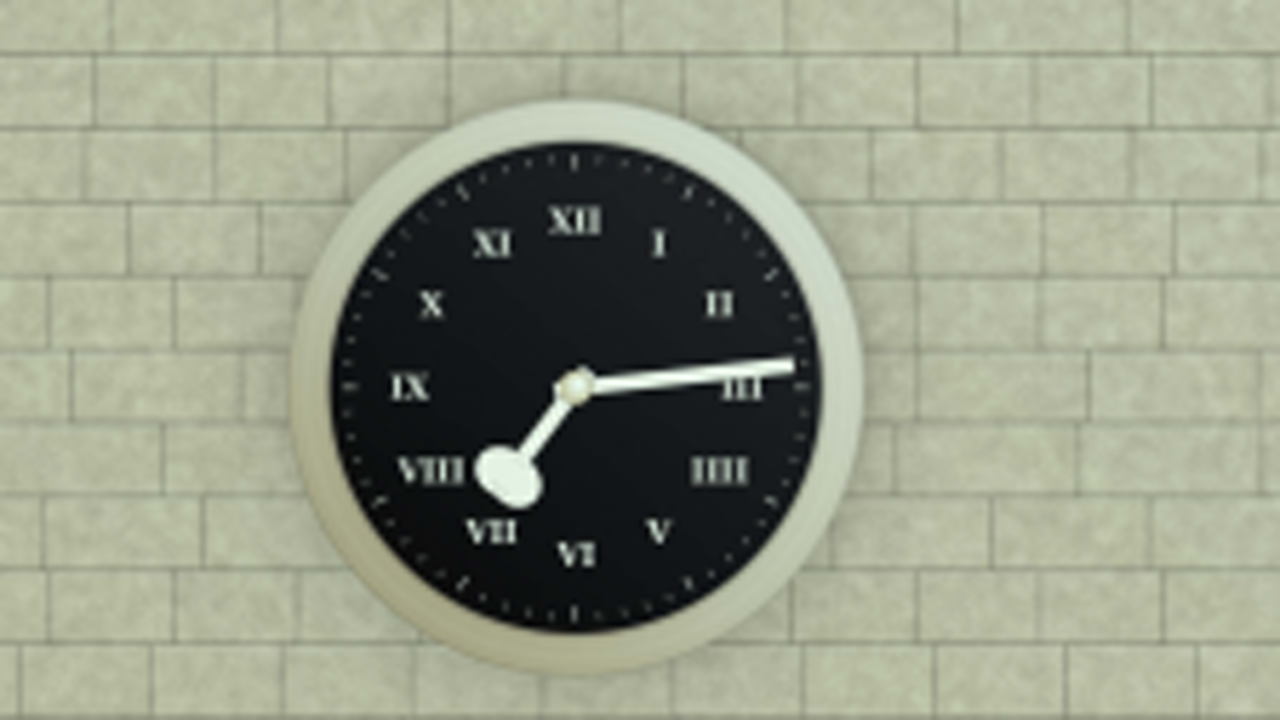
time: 7:14
